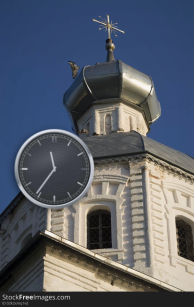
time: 11:36
